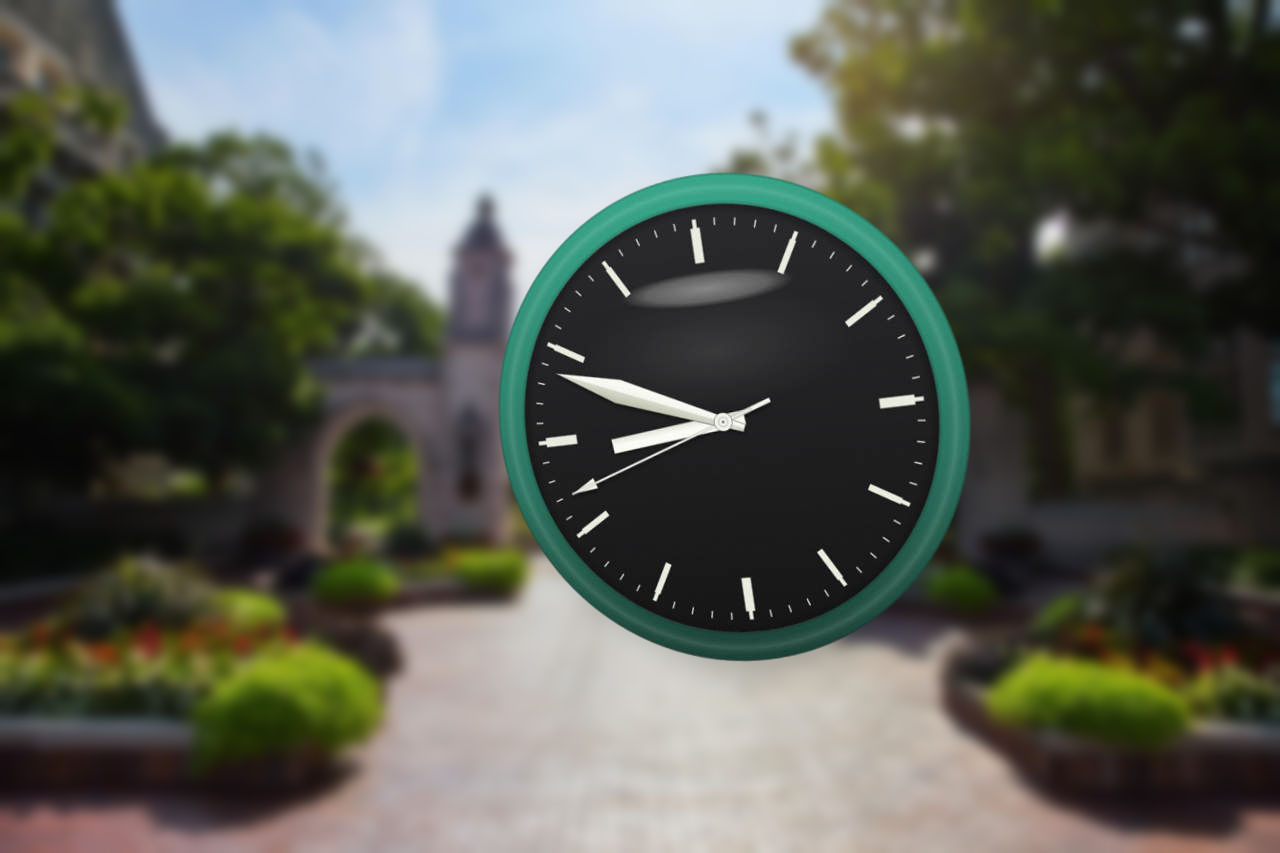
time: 8:48:42
